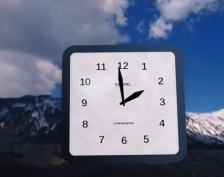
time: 1:59
